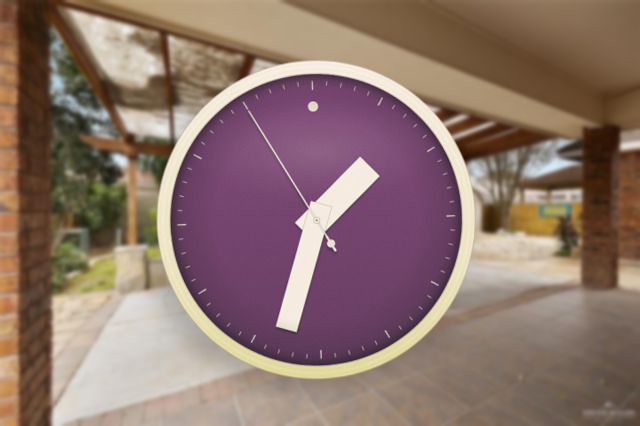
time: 1:32:55
